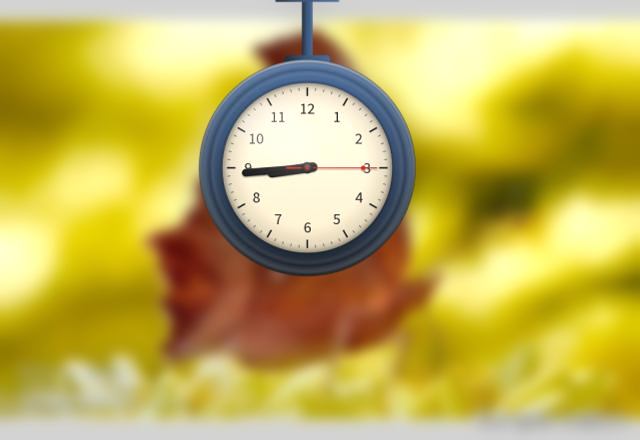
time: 8:44:15
